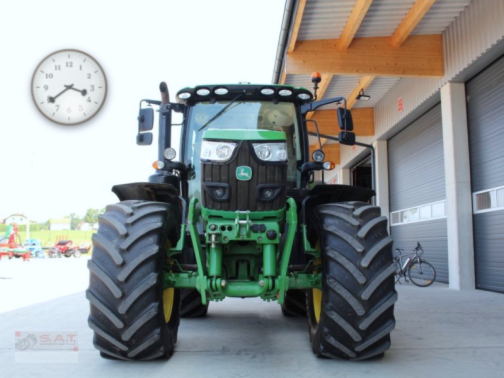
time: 3:39
